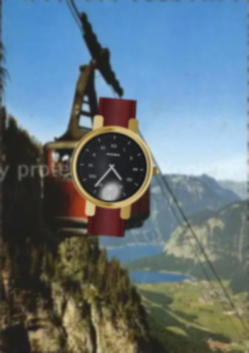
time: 4:36
